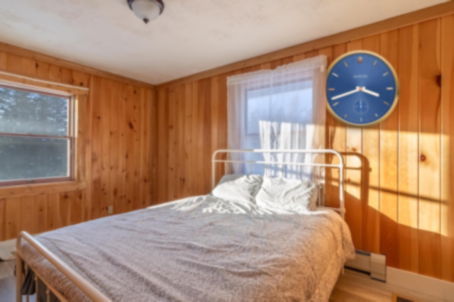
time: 3:42
